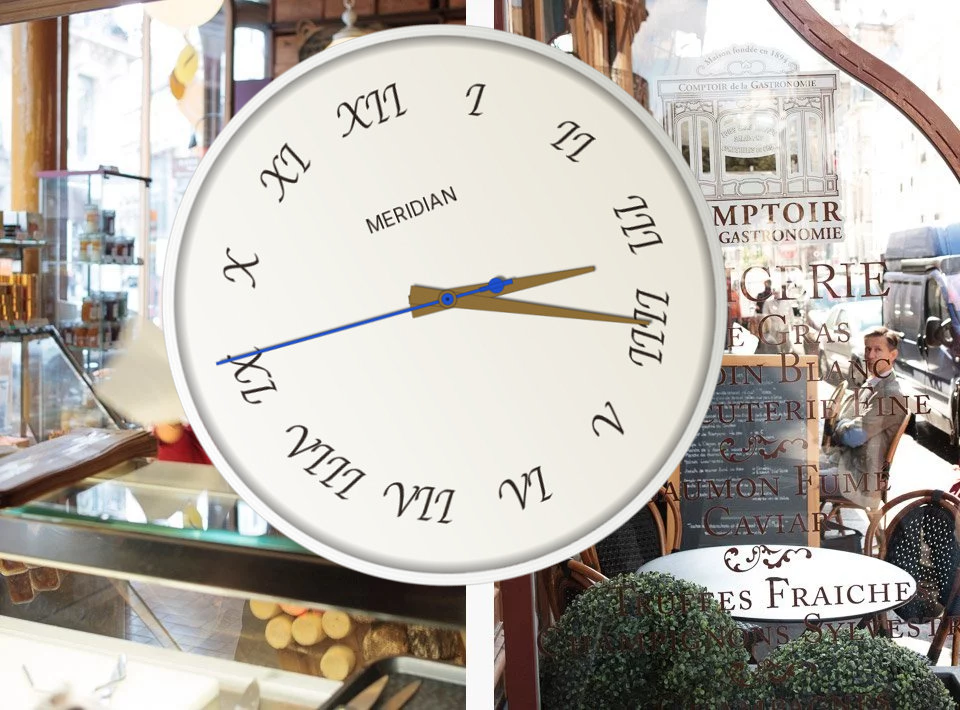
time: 3:19:46
